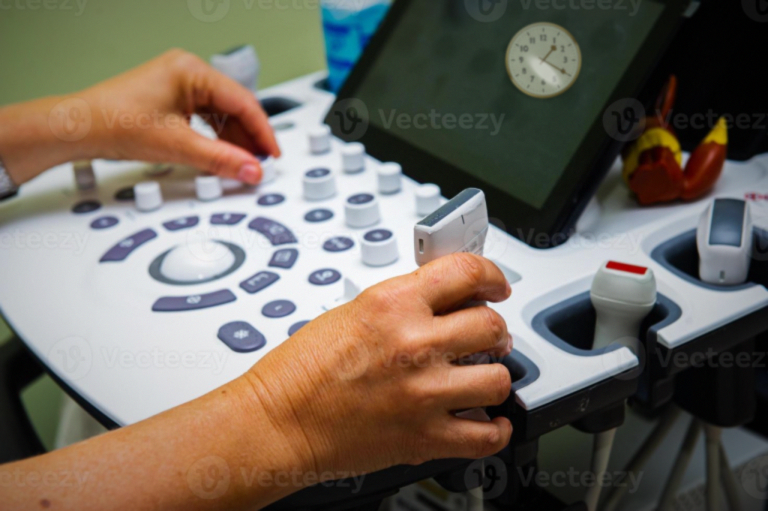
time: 1:20
